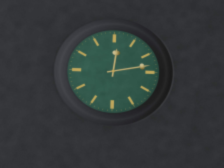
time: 12:13
